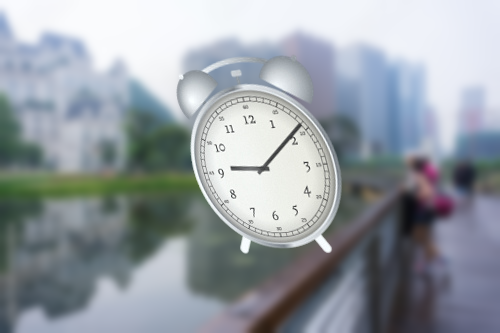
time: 9:09
